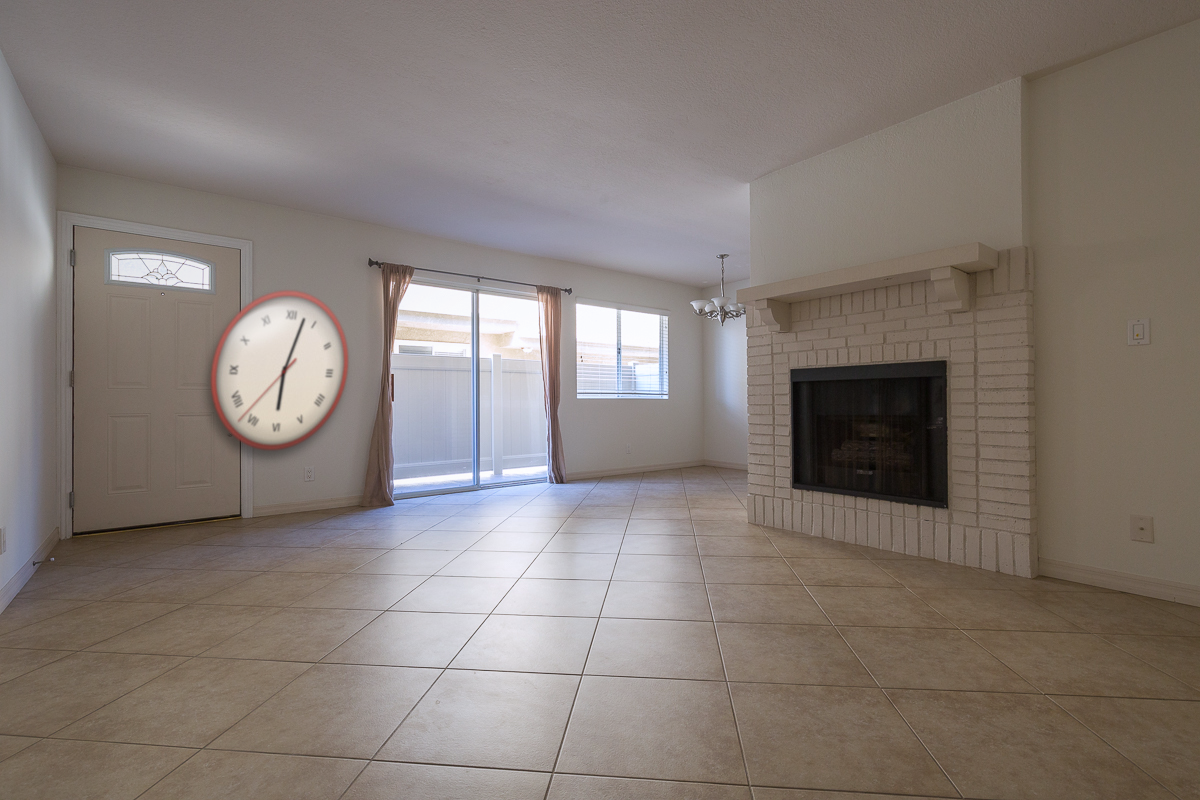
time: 6:02:37
